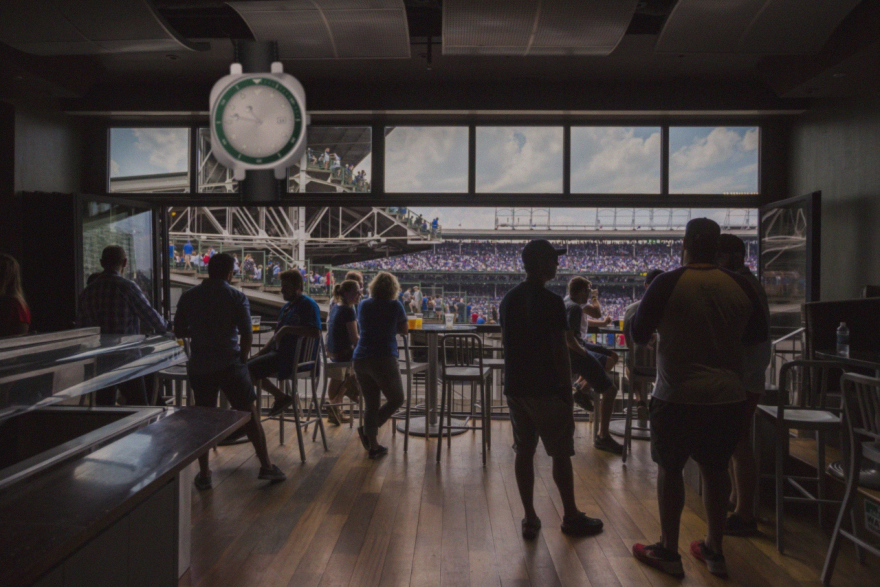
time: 10:47
